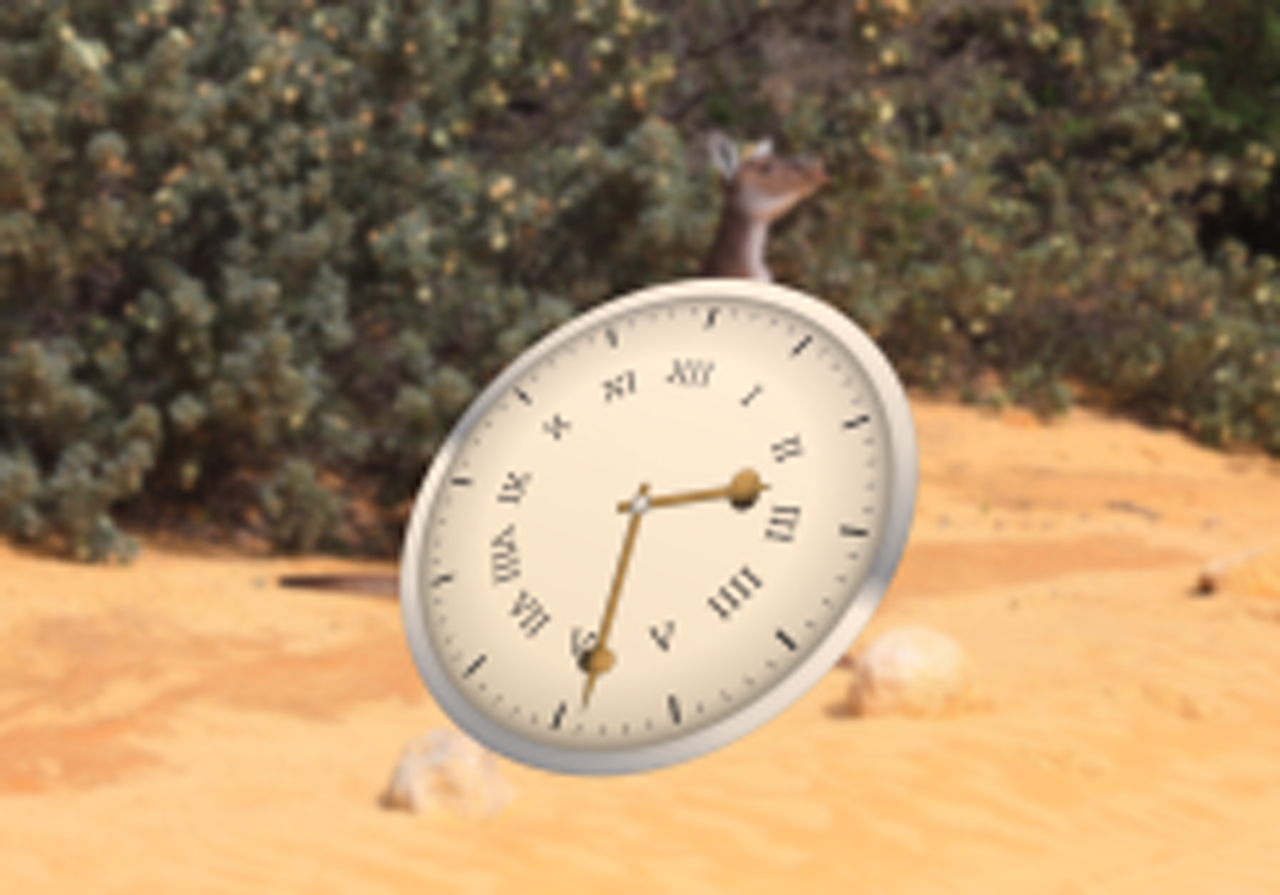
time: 2:29
